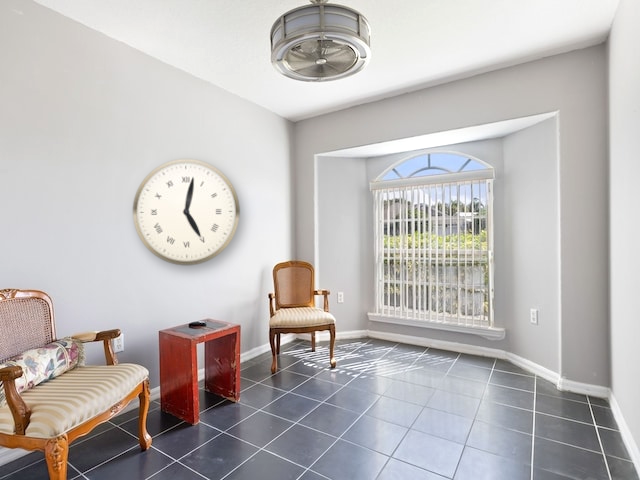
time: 5:02
